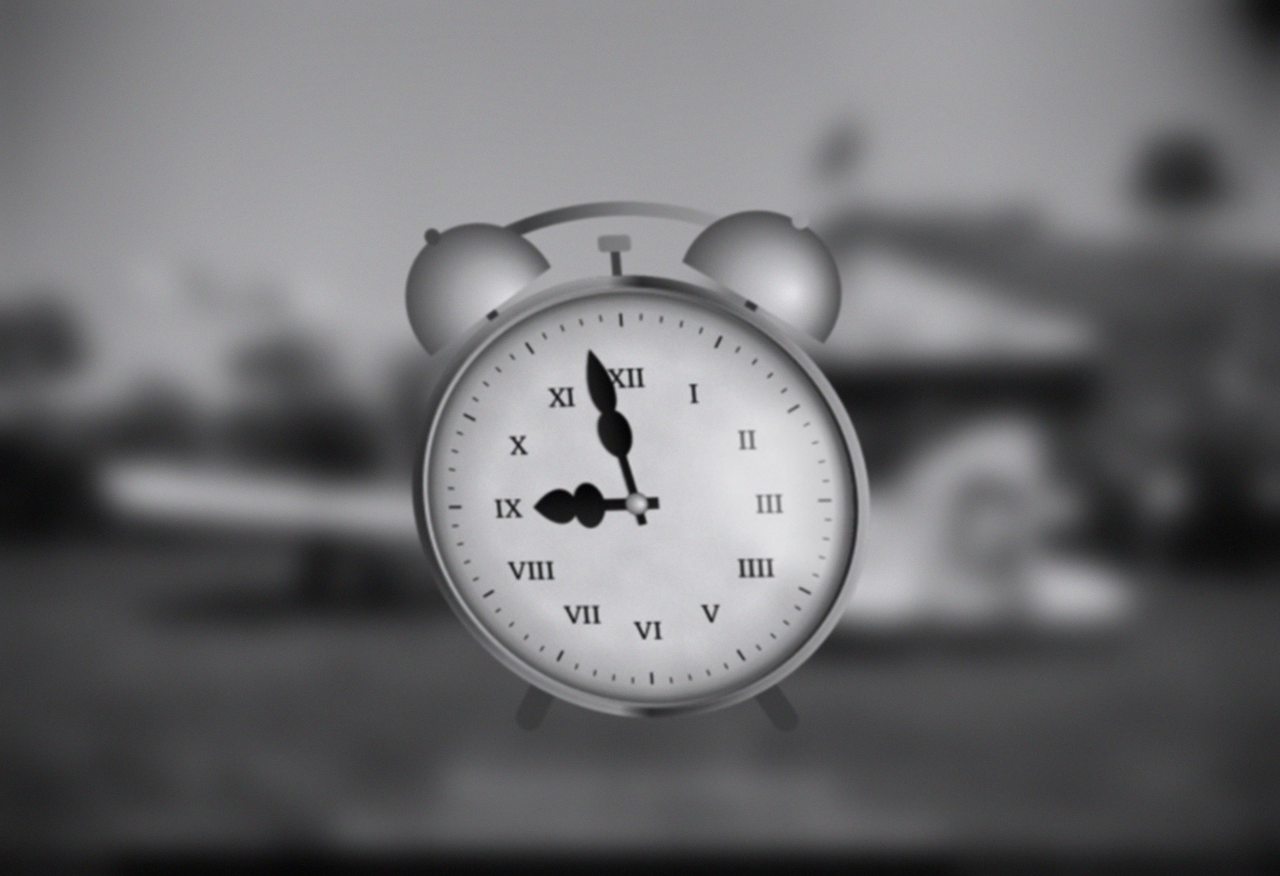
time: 8:58
